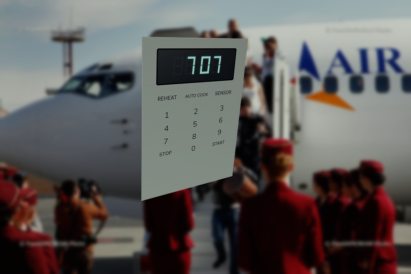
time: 7:07
